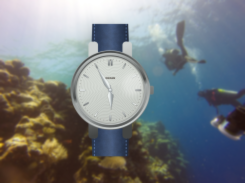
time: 5:55
